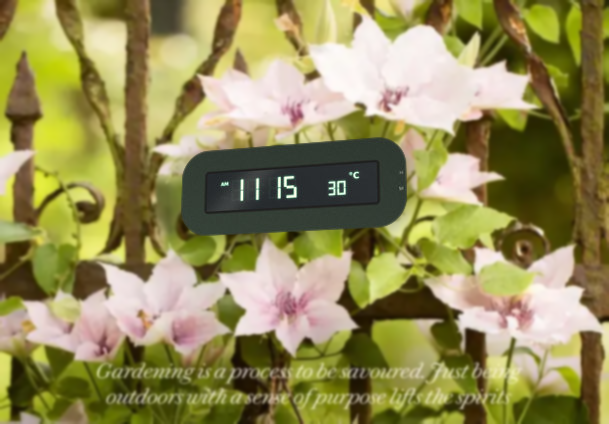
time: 11:15
